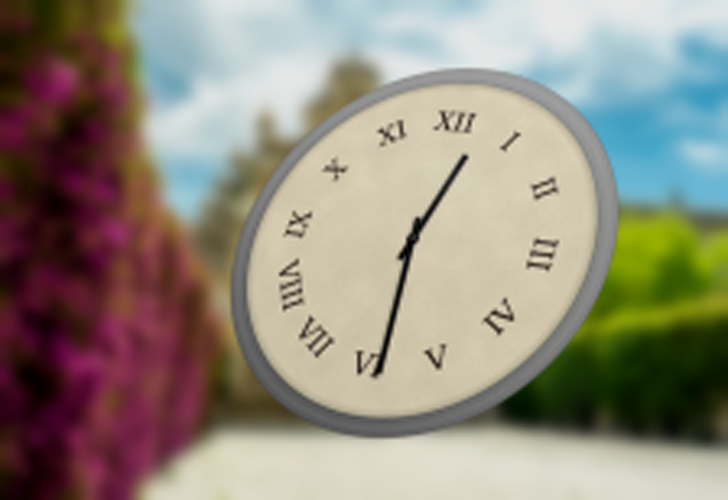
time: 12:29
